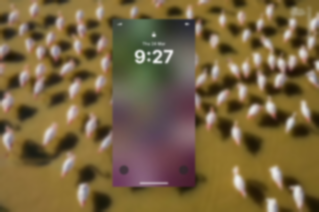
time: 9:27
